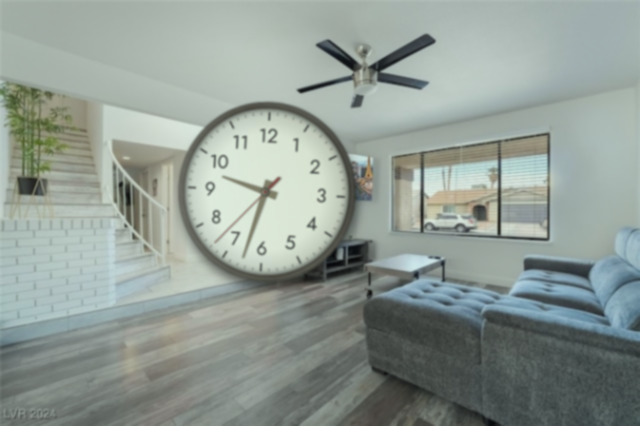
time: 9:32:37
